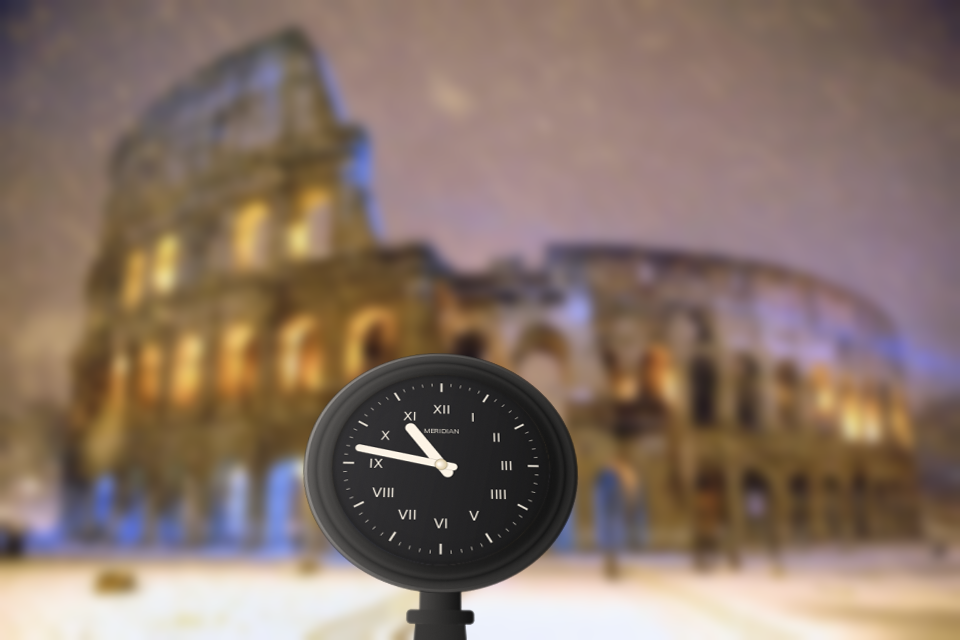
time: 10:47
